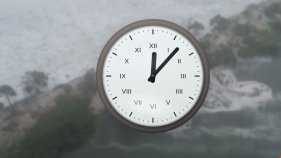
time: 12:07
